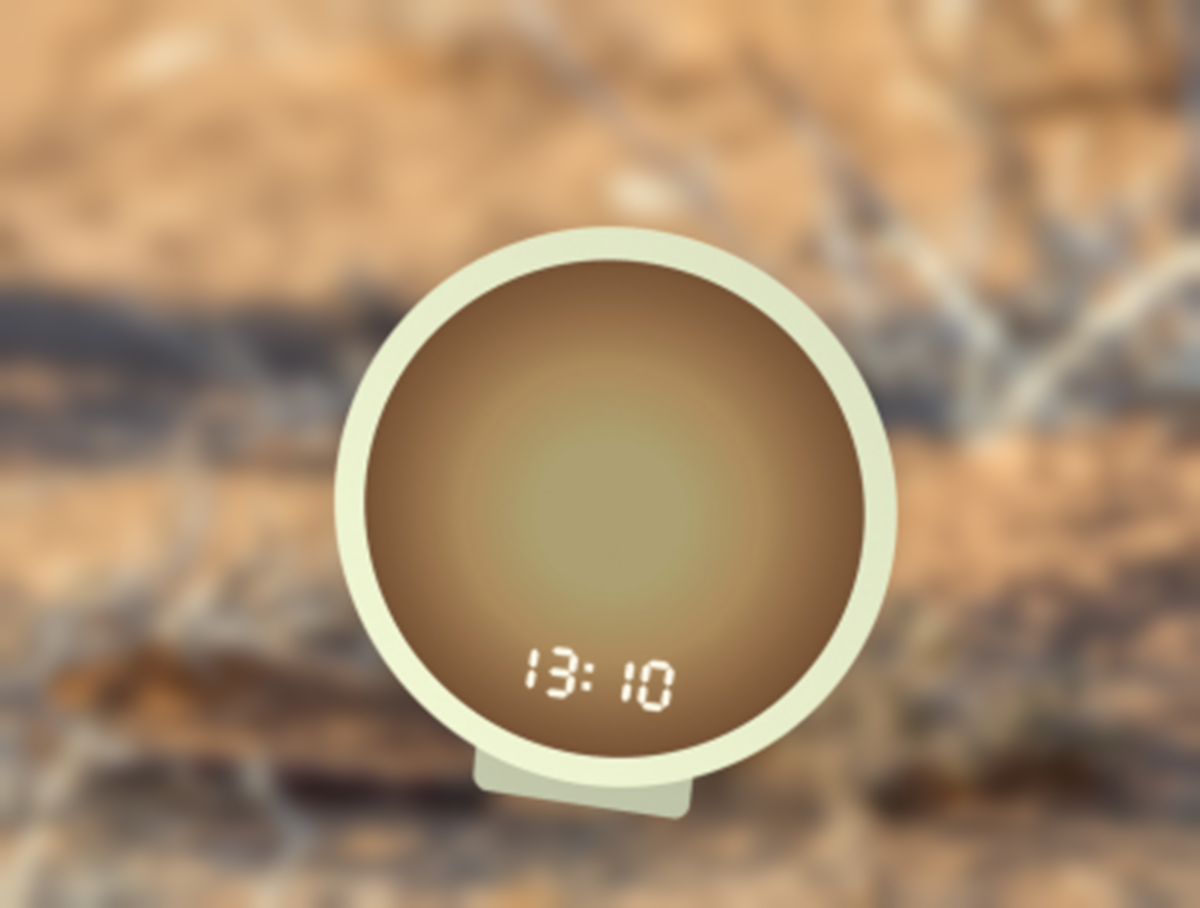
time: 13:10
